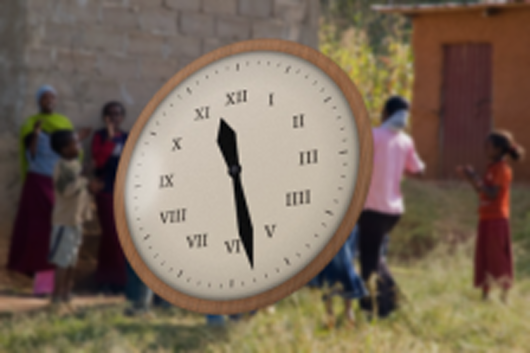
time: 11:28
